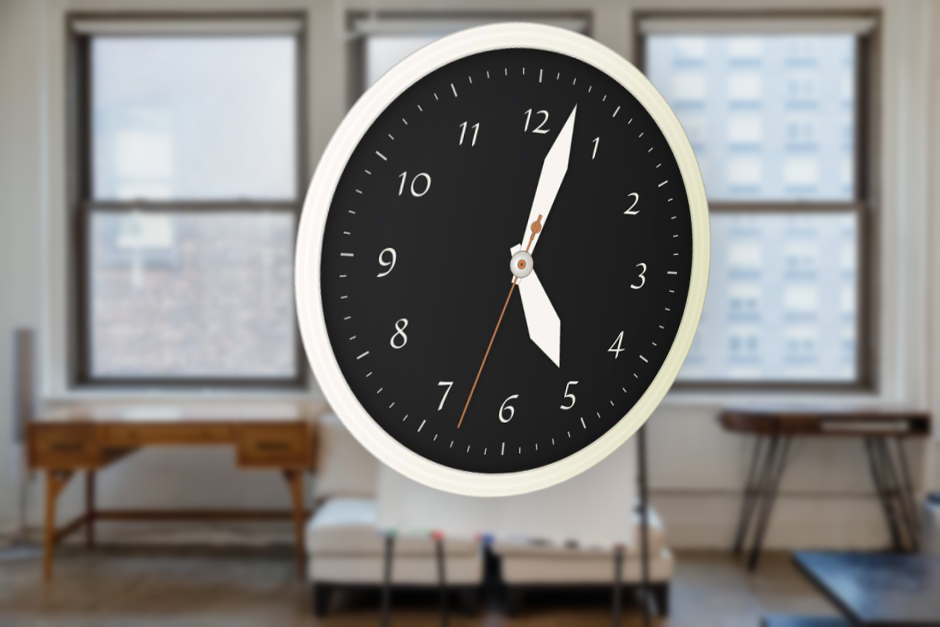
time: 5:02:33
